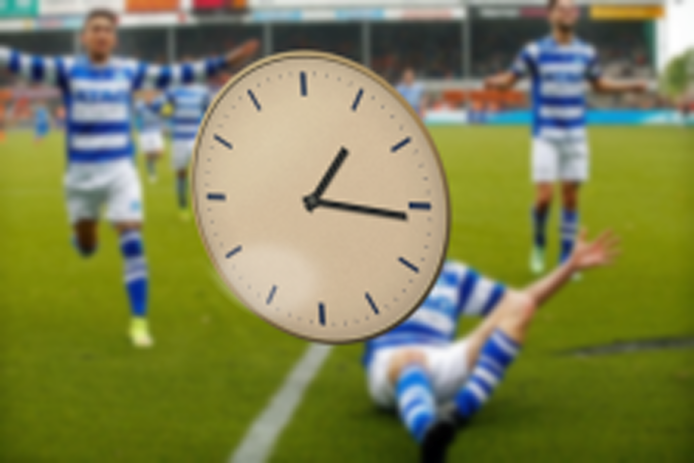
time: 1:16
